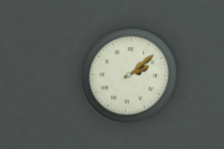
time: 2:08
